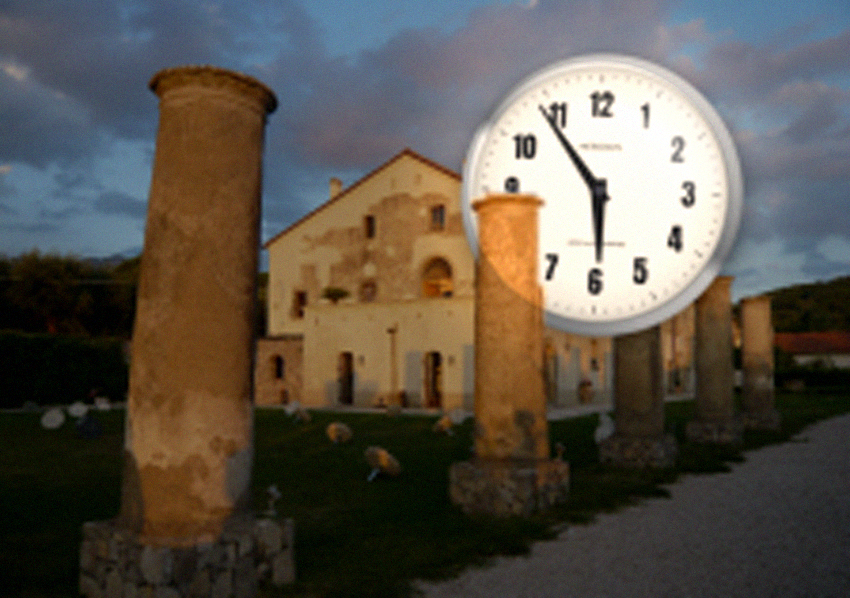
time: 5:54
